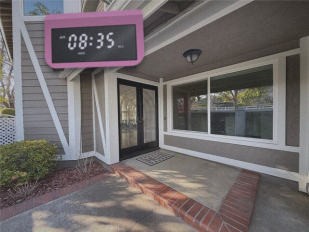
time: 8:35
